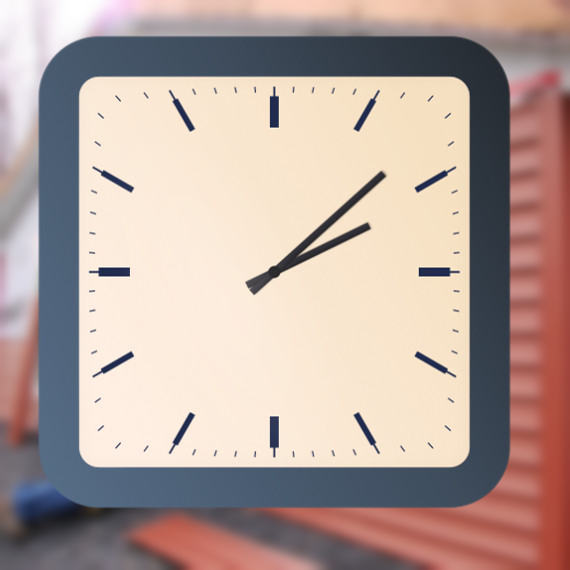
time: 2:08
